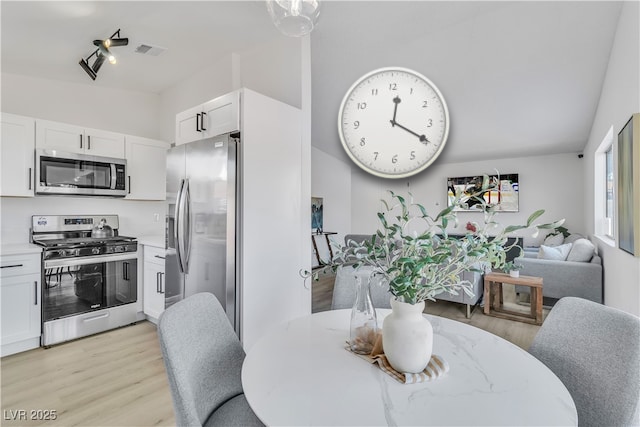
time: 12:20
